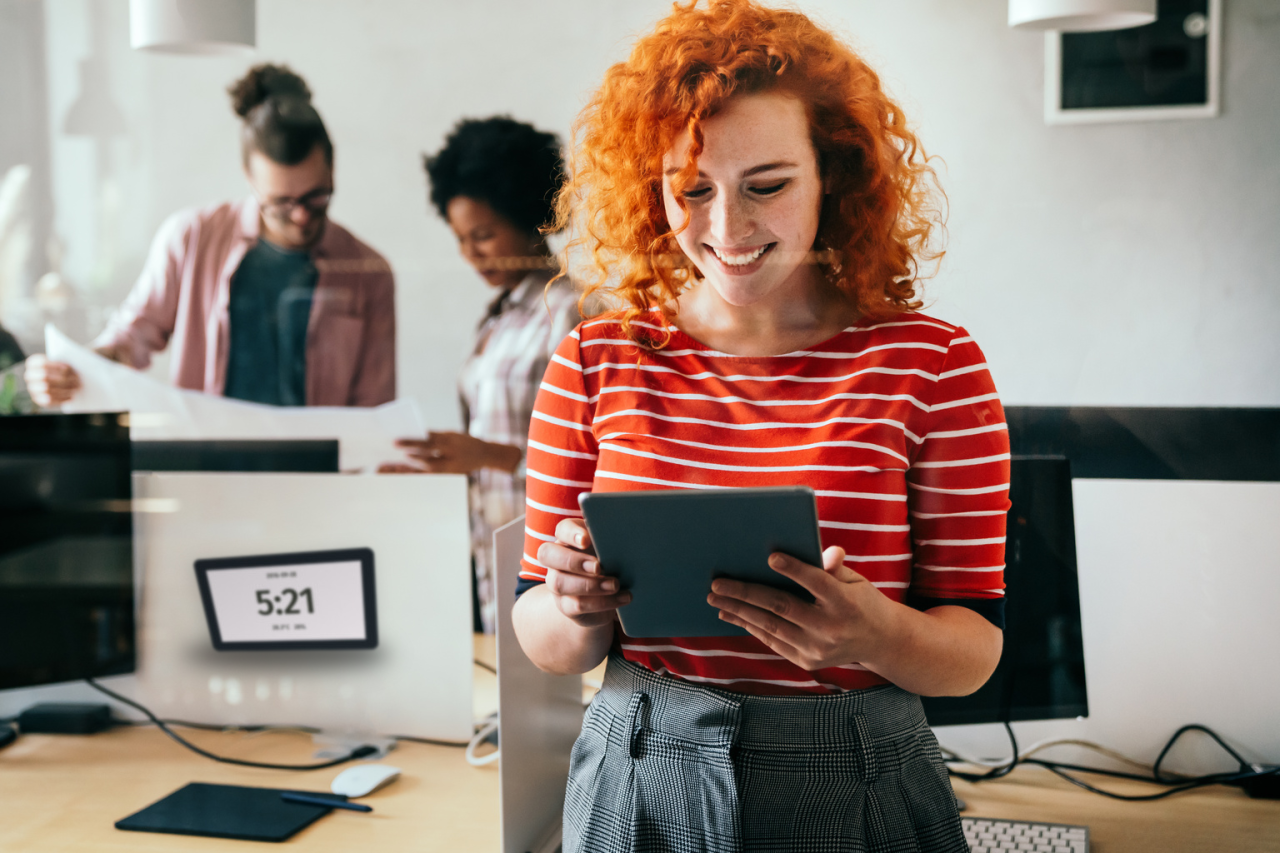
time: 5:21
